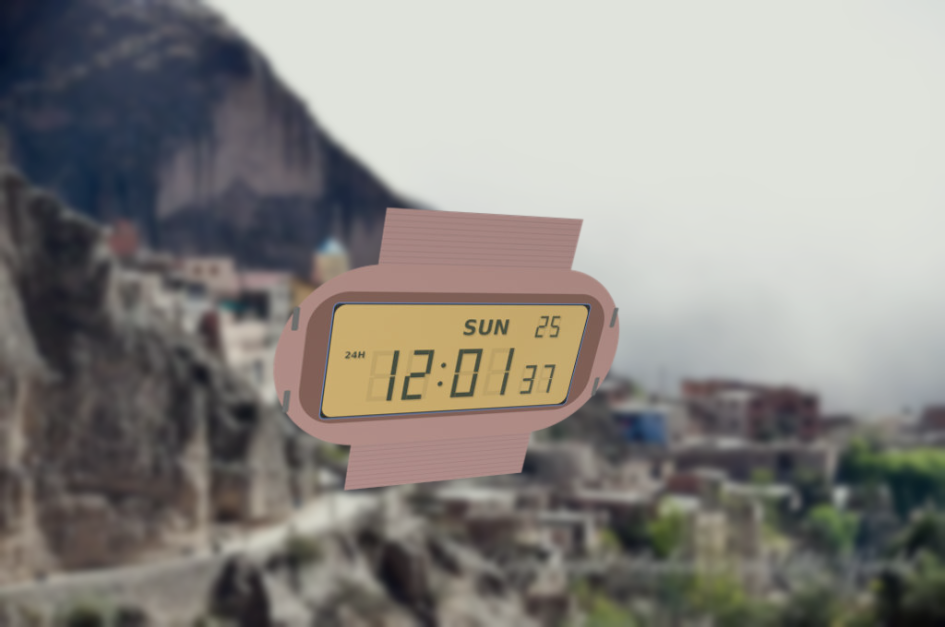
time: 12:01:37
